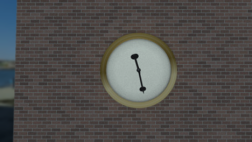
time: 11:28
